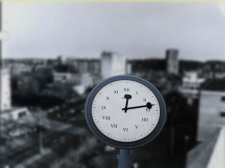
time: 12:13
